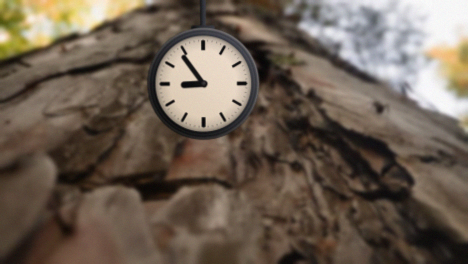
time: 8:54
